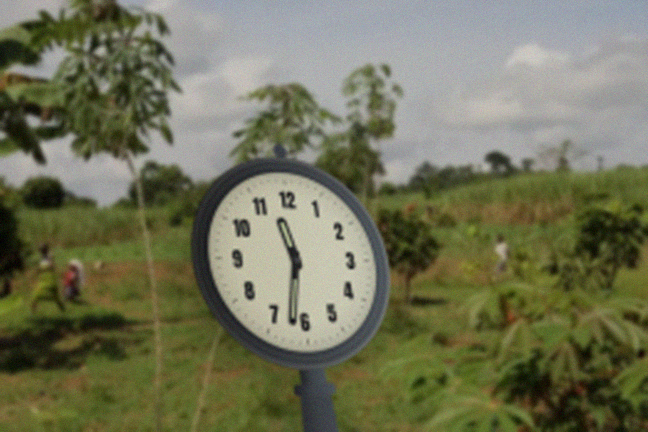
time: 11:32
